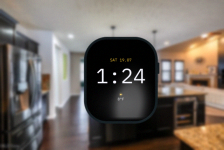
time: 1:24
